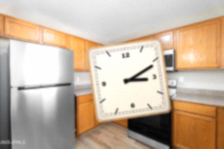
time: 3:11
